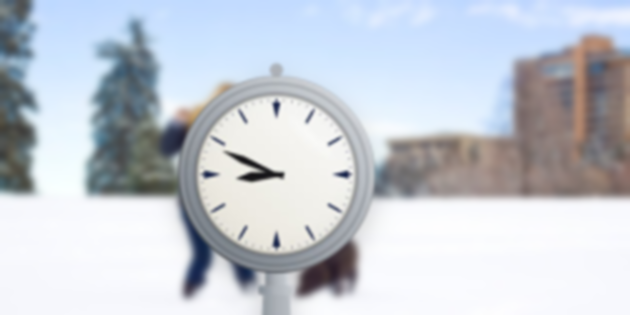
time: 8:49
